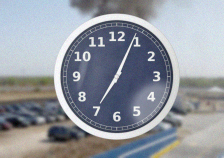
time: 7:04
